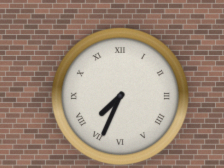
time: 7:34
